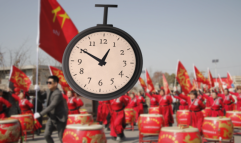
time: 12:50
